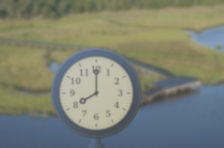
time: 8:00
